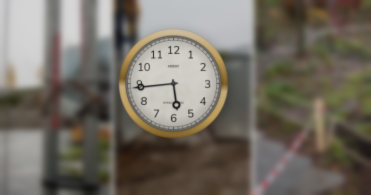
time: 5:44
